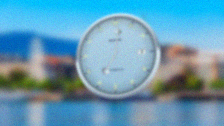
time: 7:01
